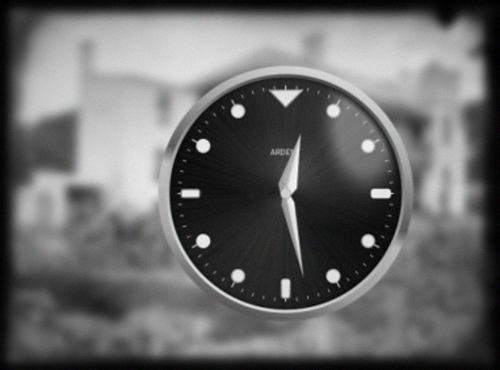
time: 12:28
